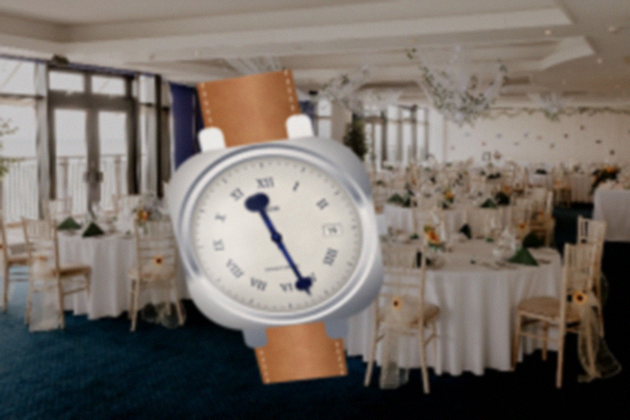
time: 11:27
